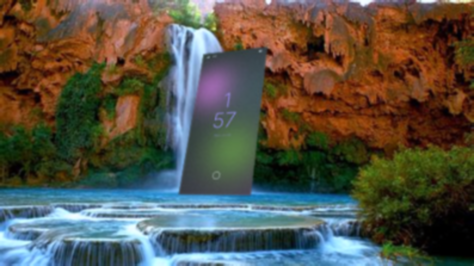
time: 1:57
